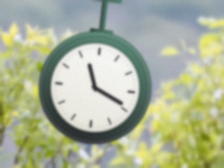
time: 11:19
